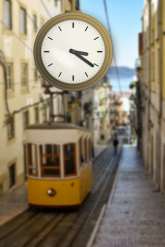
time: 3:21
